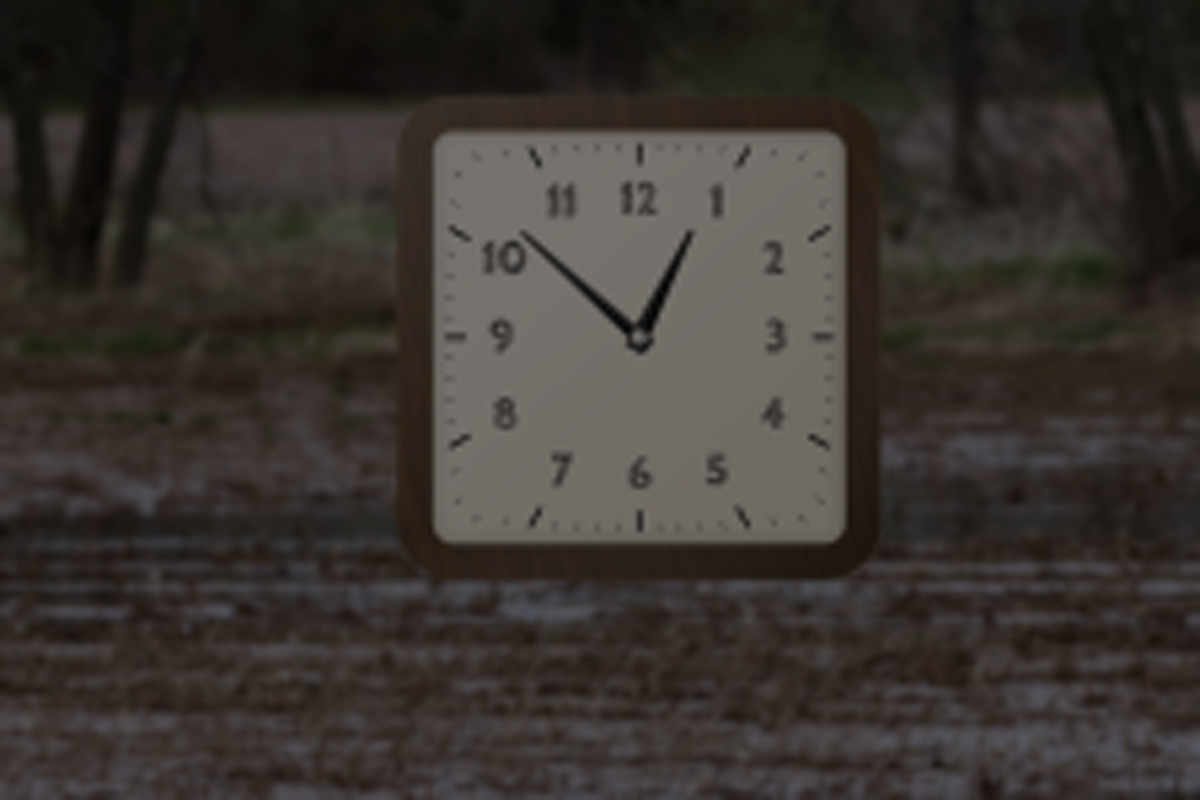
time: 12:52
